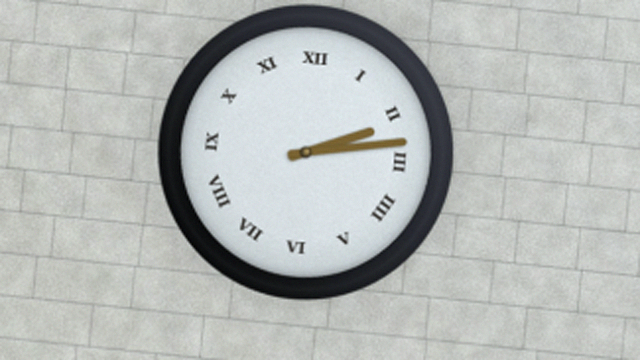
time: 2:13
